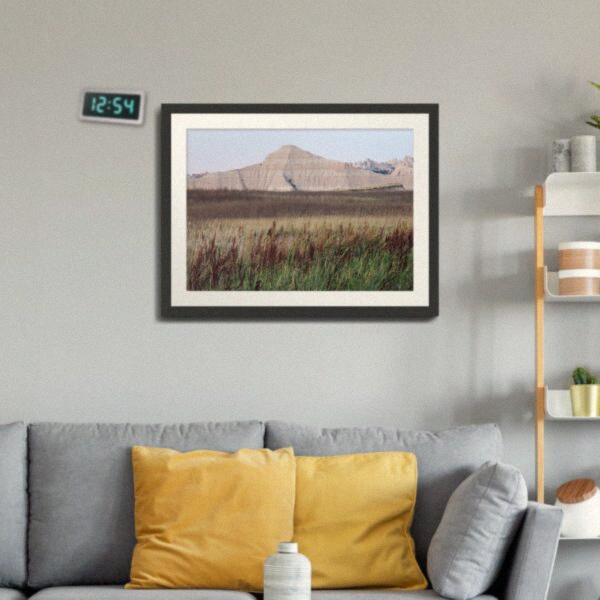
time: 12:54
